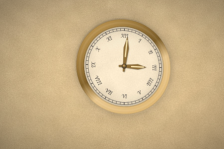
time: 3:01
